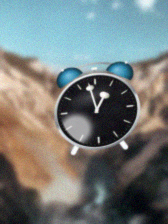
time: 12:58
